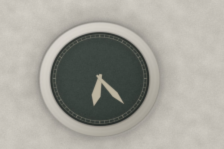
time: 6:23
